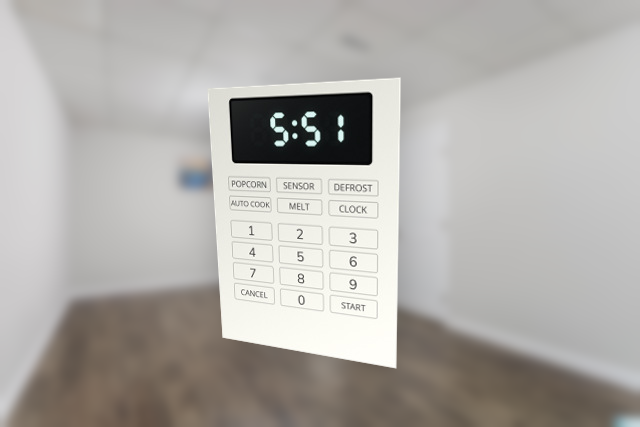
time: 5:51
